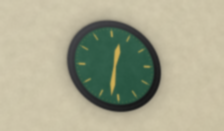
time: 12:32
